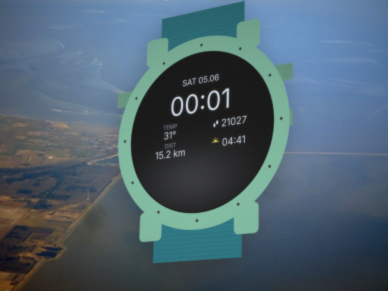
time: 0:01
